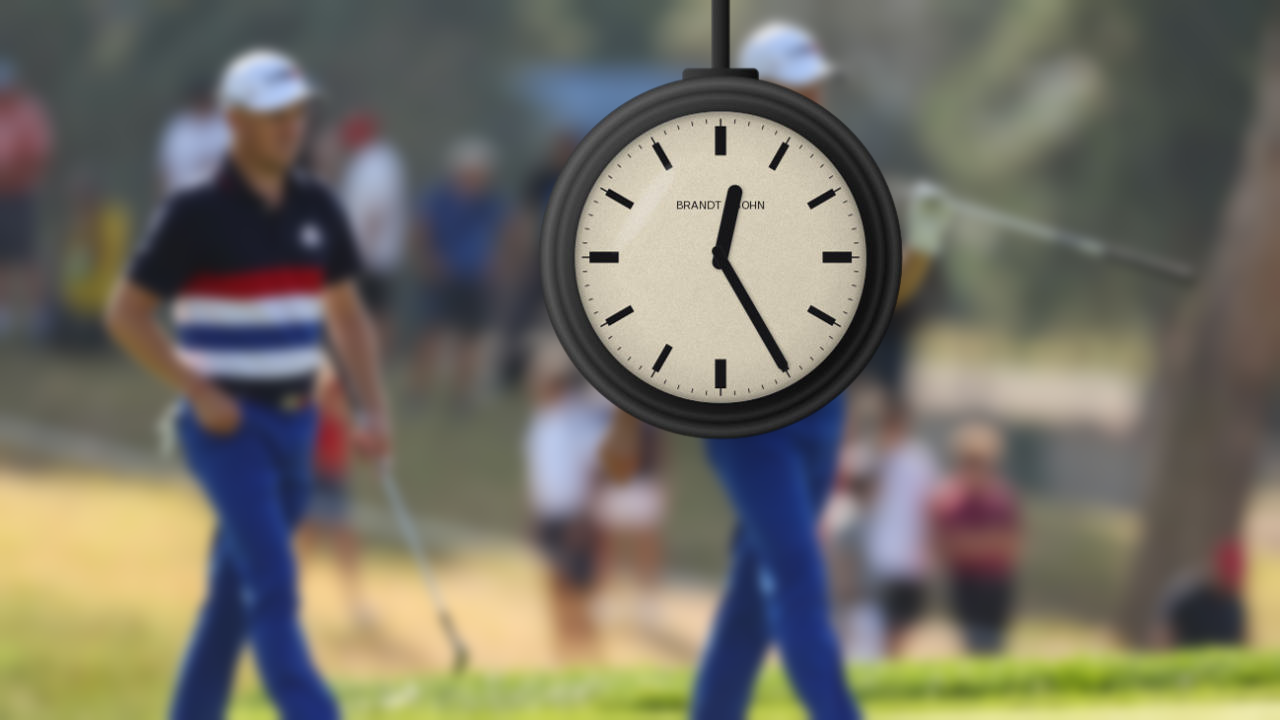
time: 12:25
